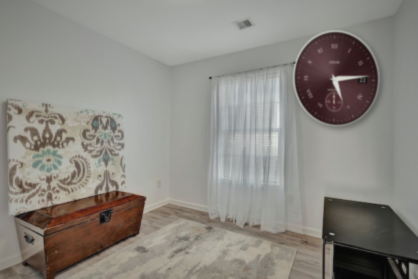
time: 5:14
